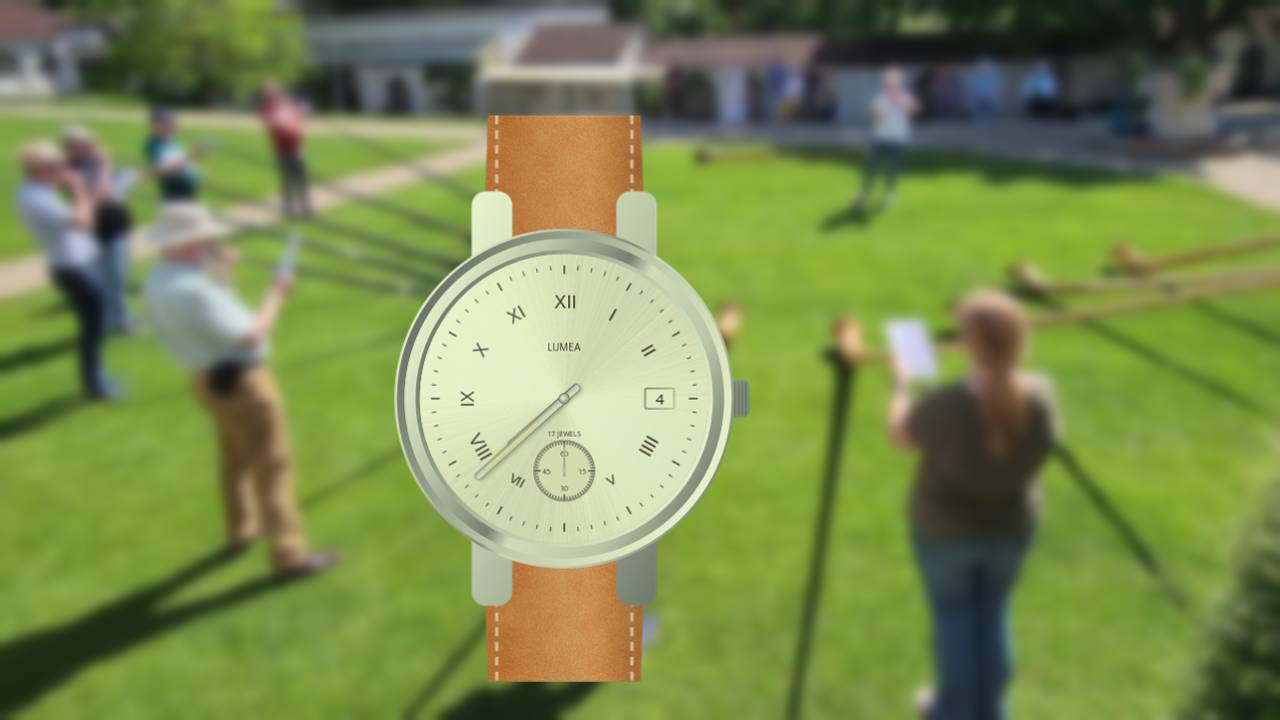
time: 7:38
